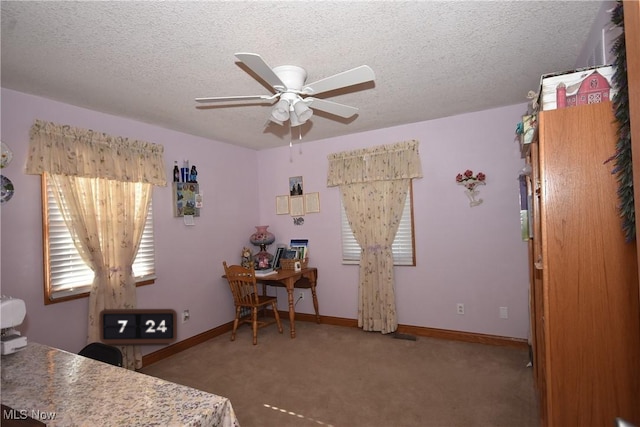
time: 7:24
